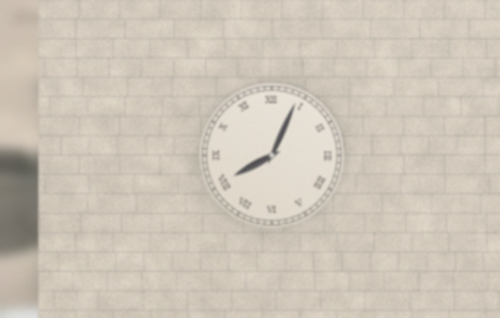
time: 8:04
